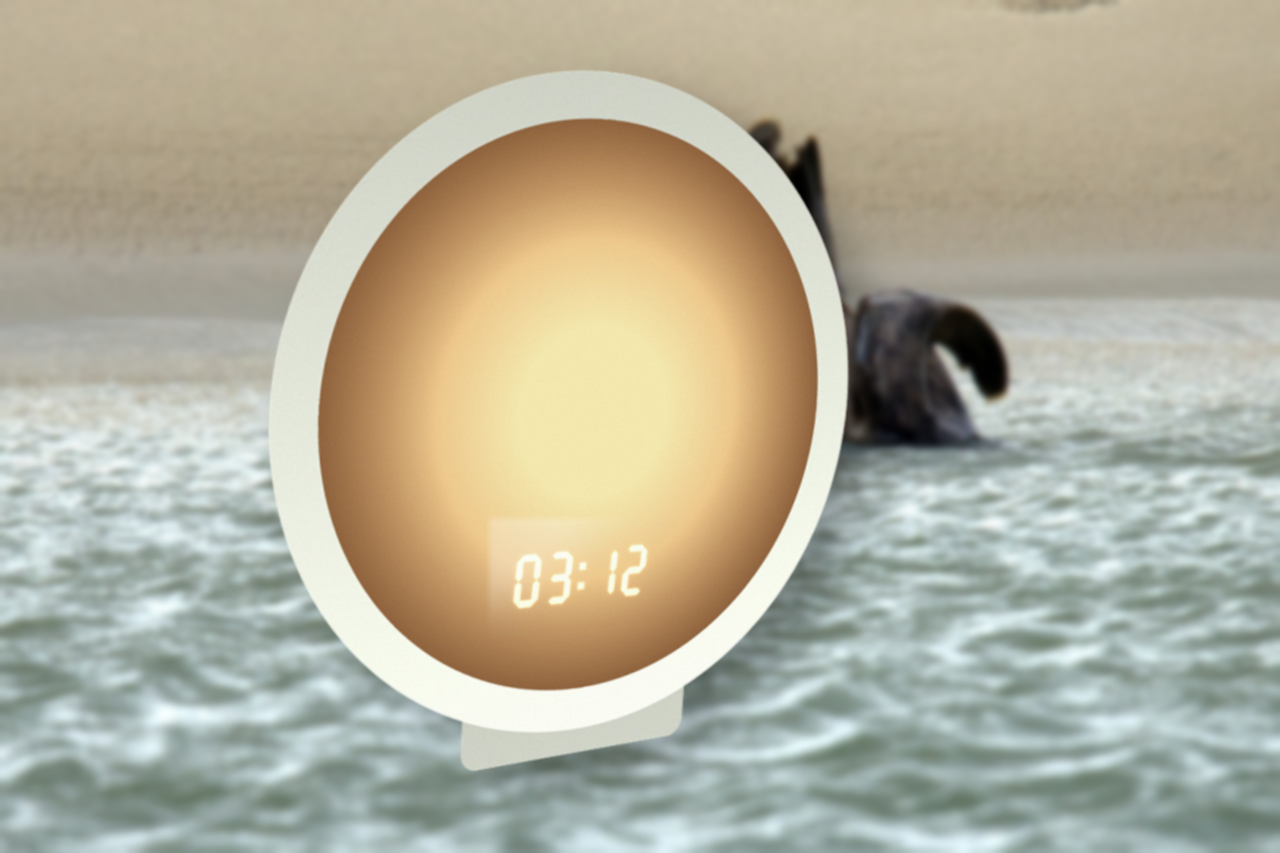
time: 3:12
